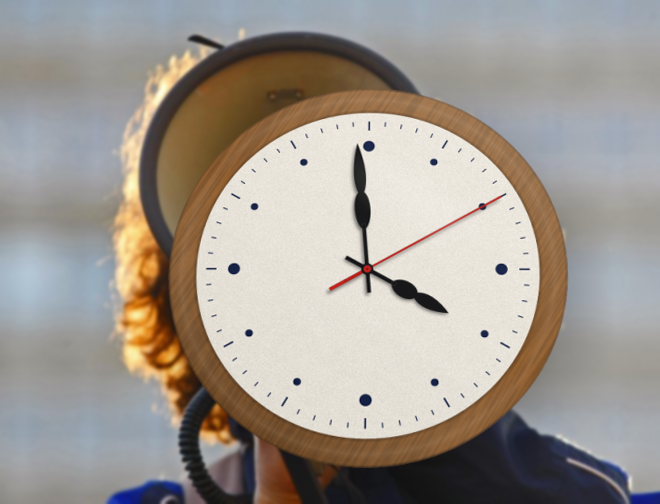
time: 3:59:10
